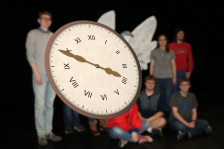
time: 3:49
